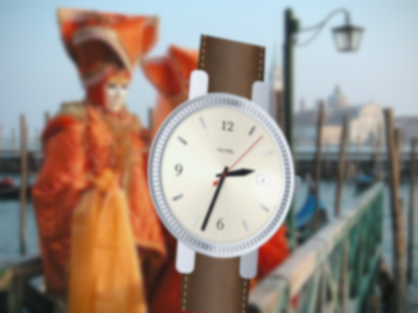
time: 2:33:07
